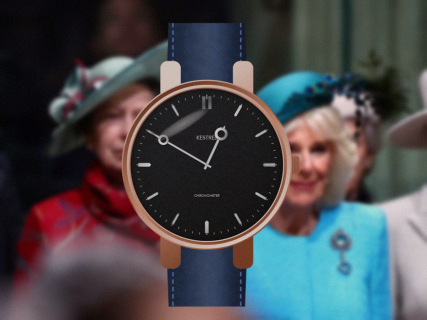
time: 12:50
